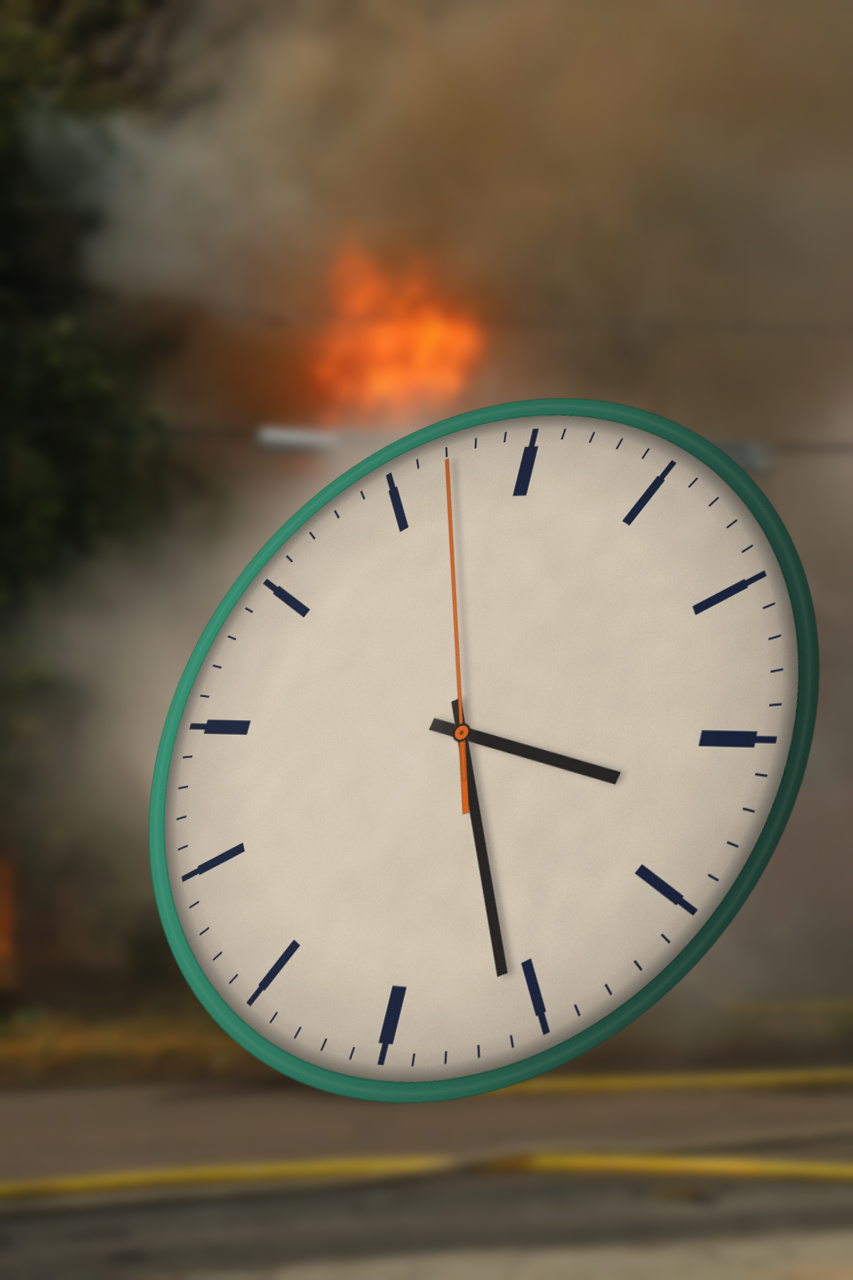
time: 3:25:57
